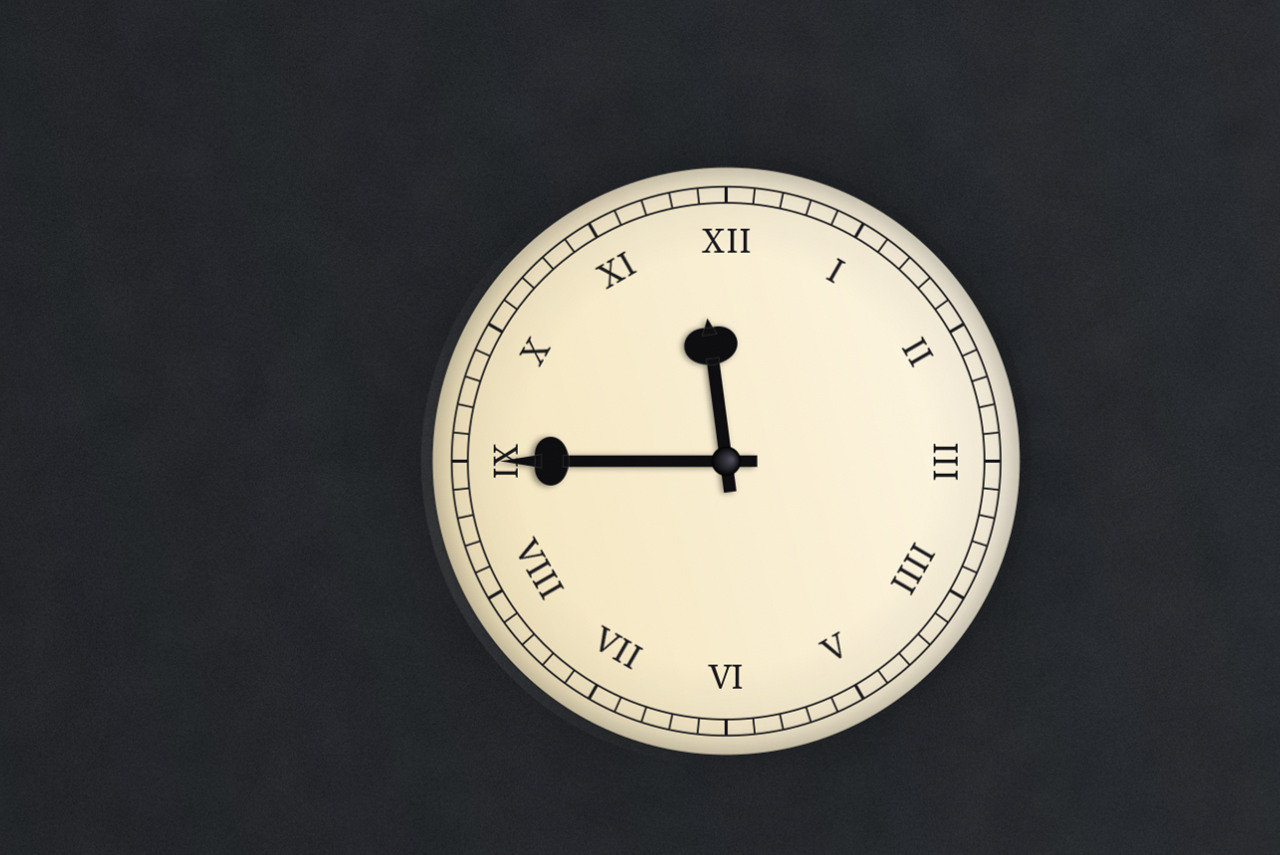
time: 11:45
